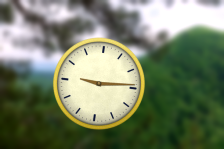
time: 9:14
